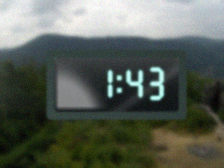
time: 1:43
